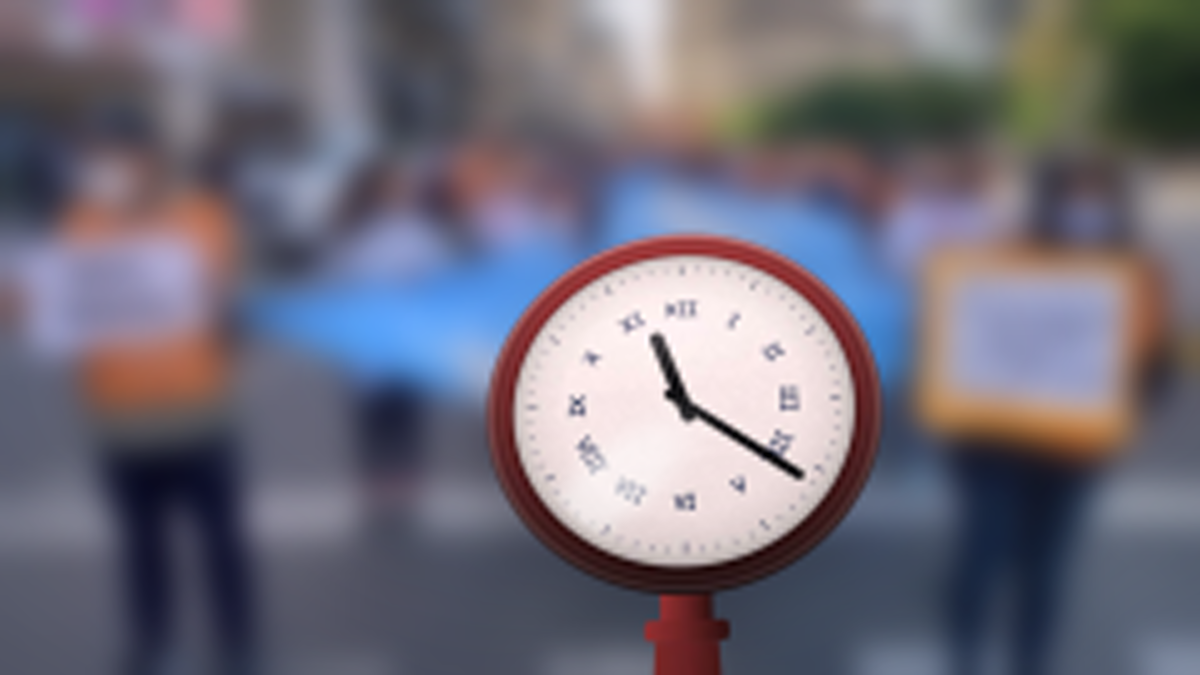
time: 11:21
